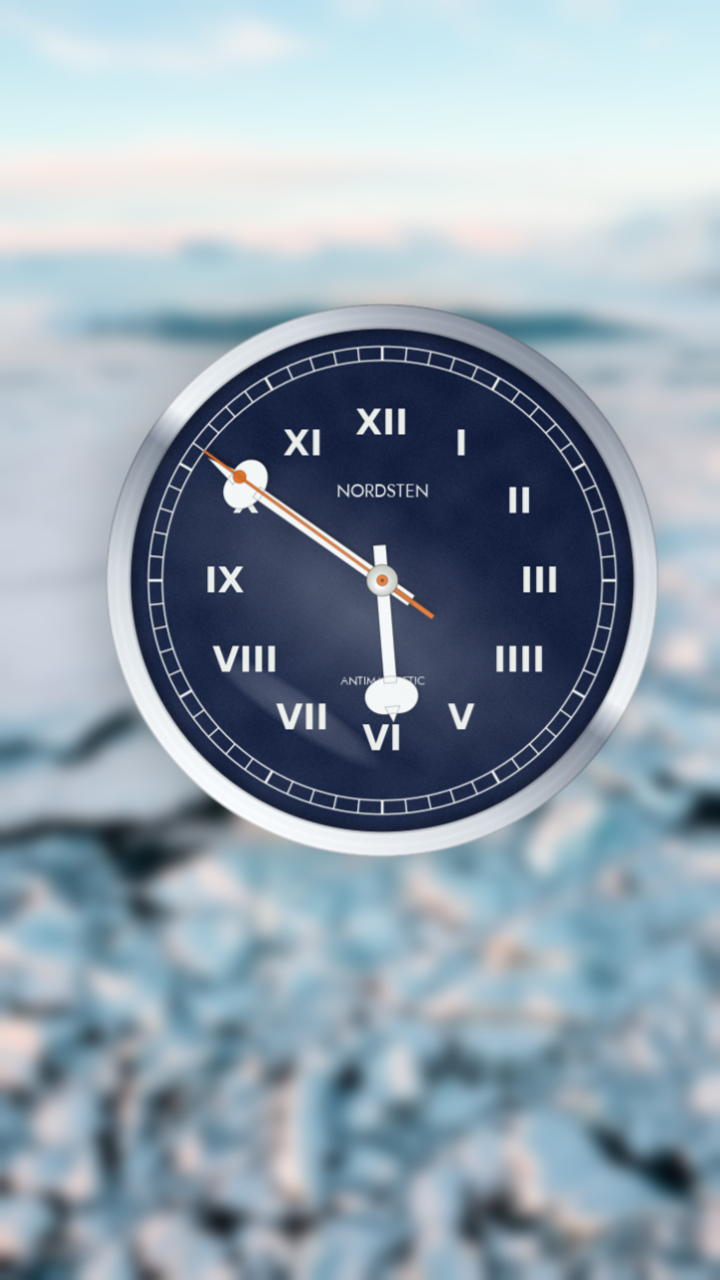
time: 5:50:51
